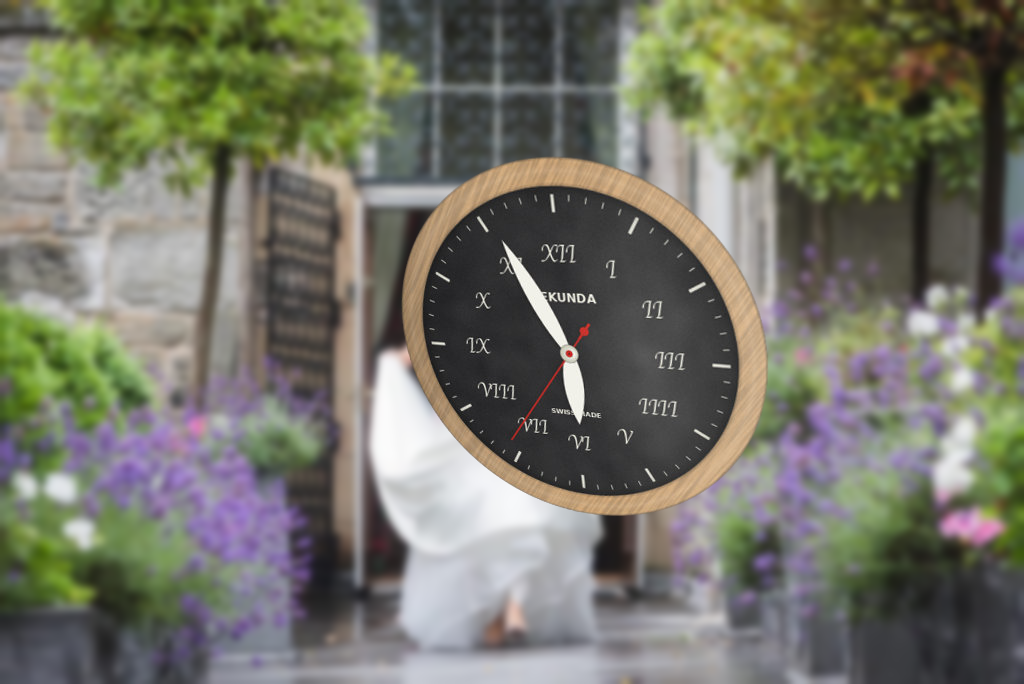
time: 5:55:36
